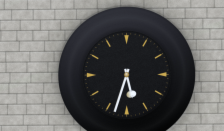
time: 5:33
